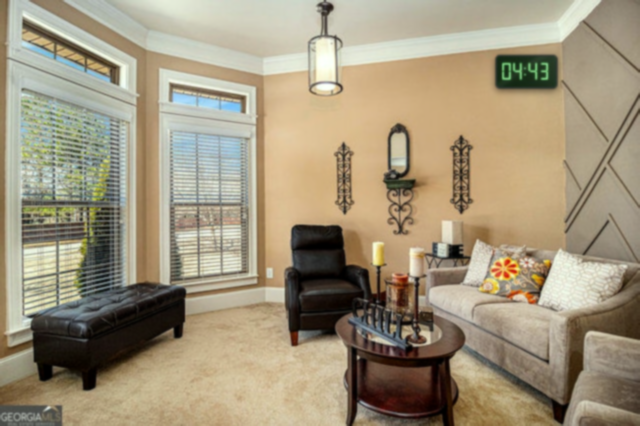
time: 4:43
